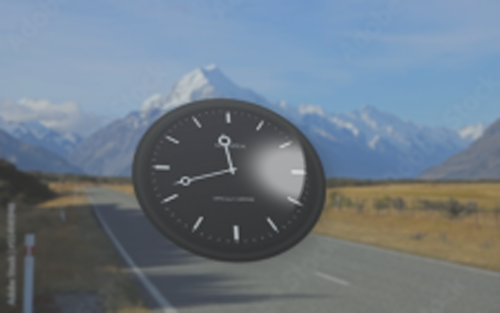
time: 11:42
